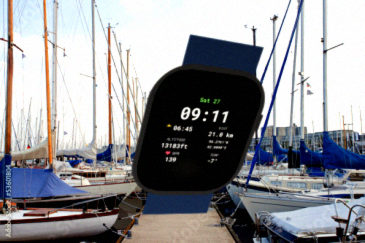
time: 9:11
